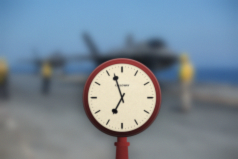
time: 6:57
